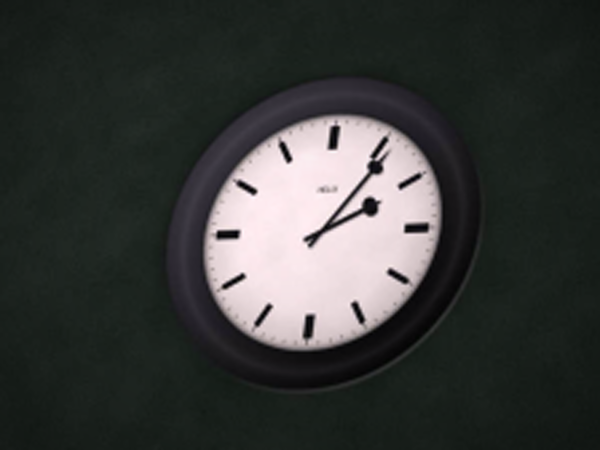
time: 2:06
